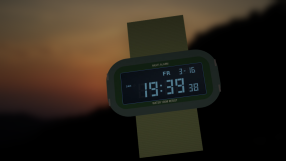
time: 19:39:38
